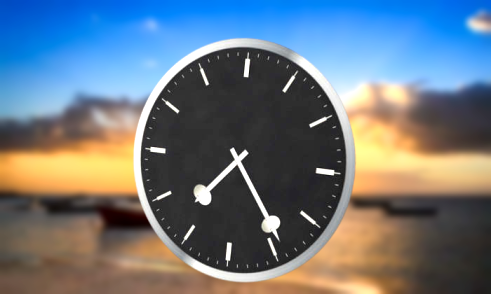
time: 7:24
